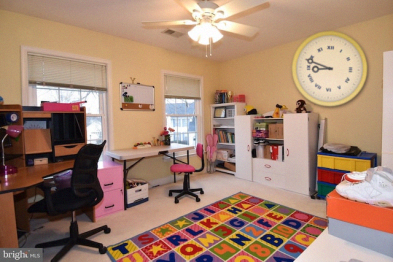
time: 8:48
